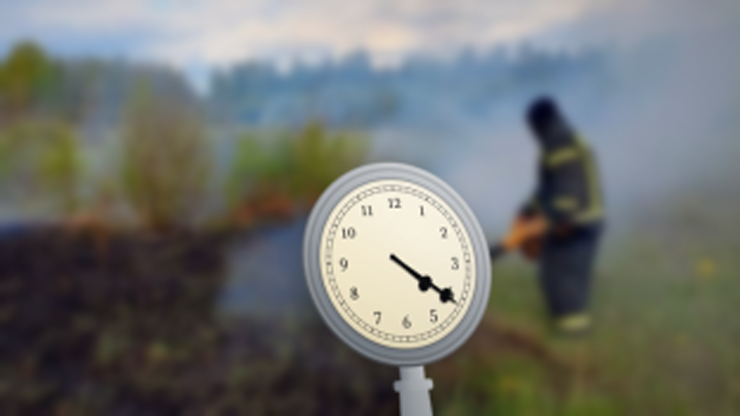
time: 4:21
